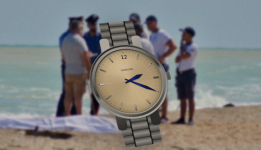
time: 2:20
